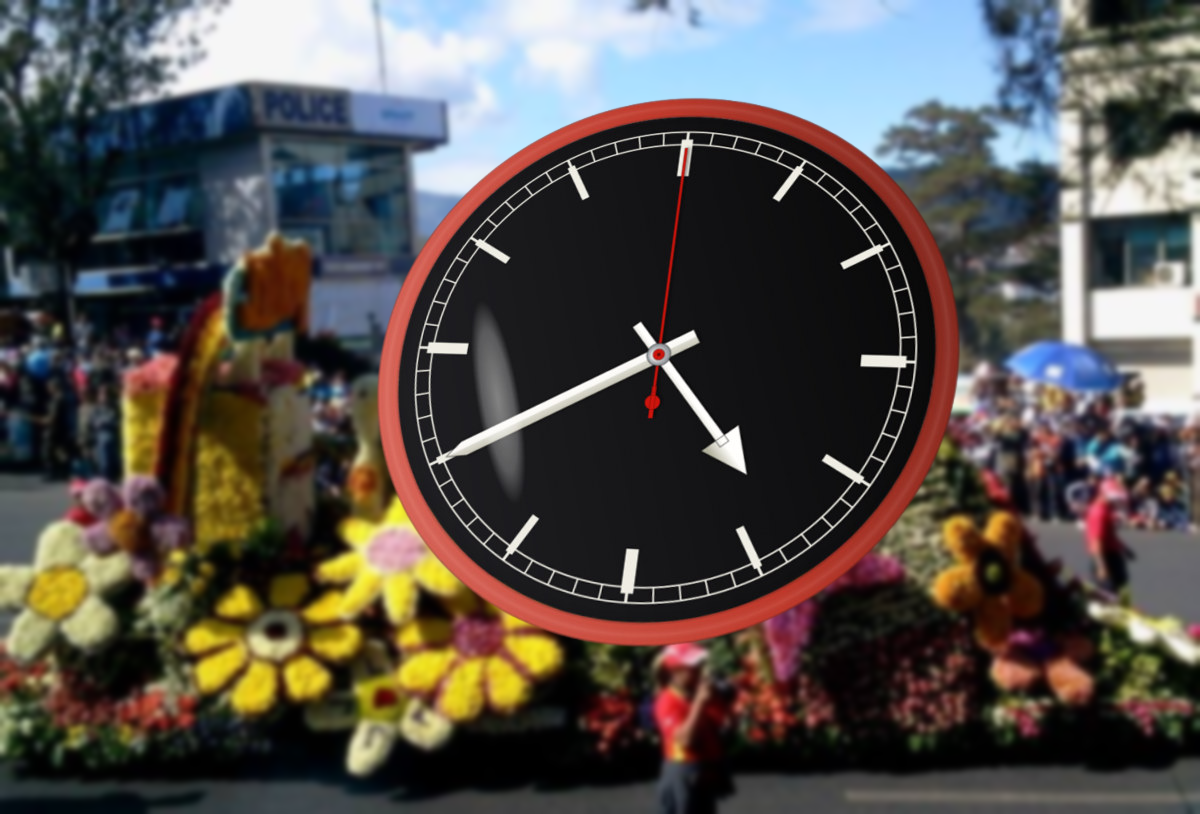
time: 4:40:00
